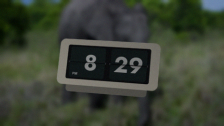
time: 8:29
